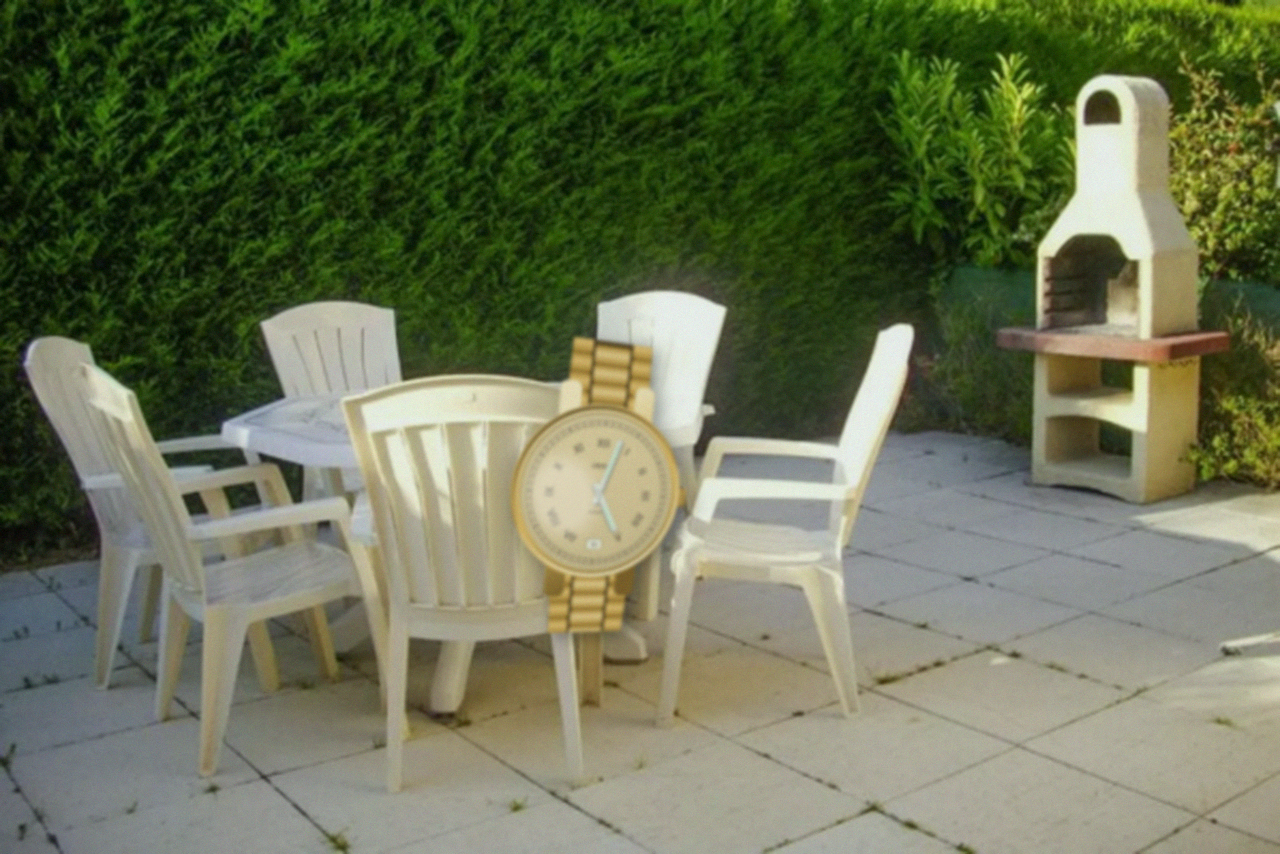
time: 5:03
